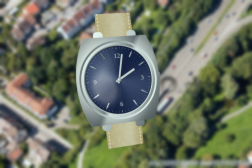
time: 2:02
